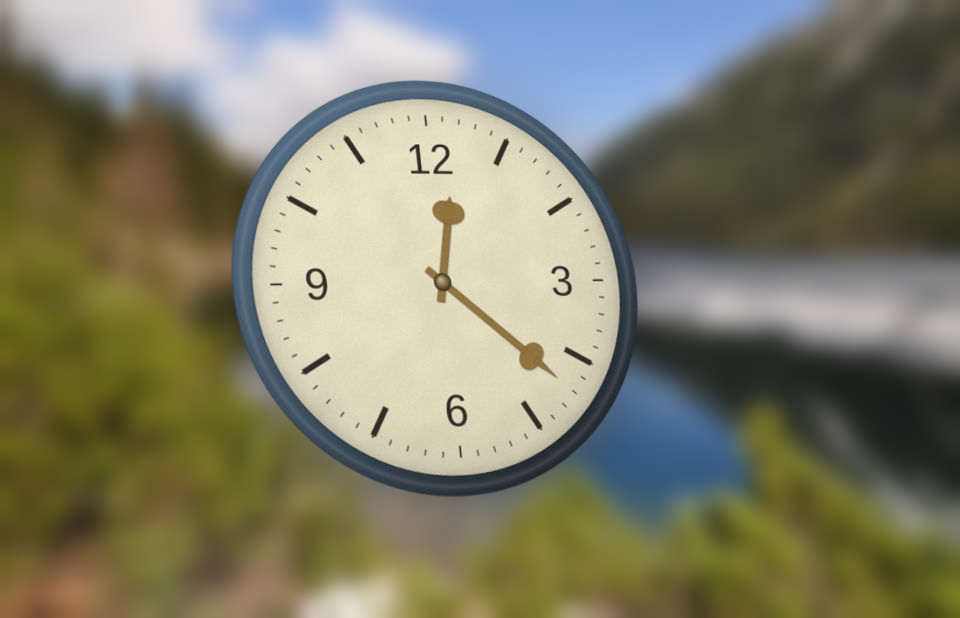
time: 12:22
